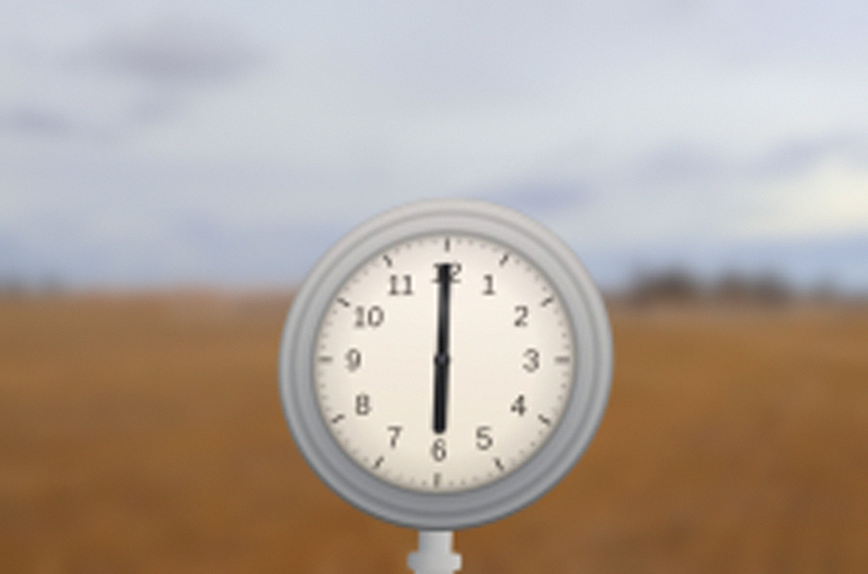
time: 6:00
